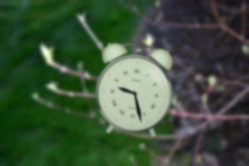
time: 9:27
